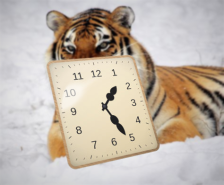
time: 1:26
